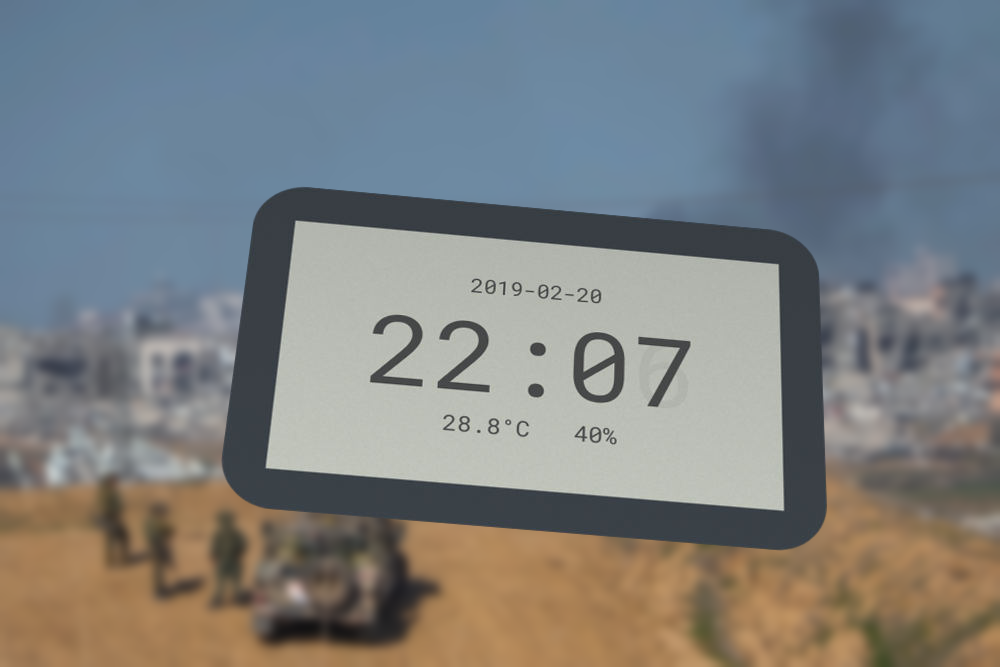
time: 22:07
